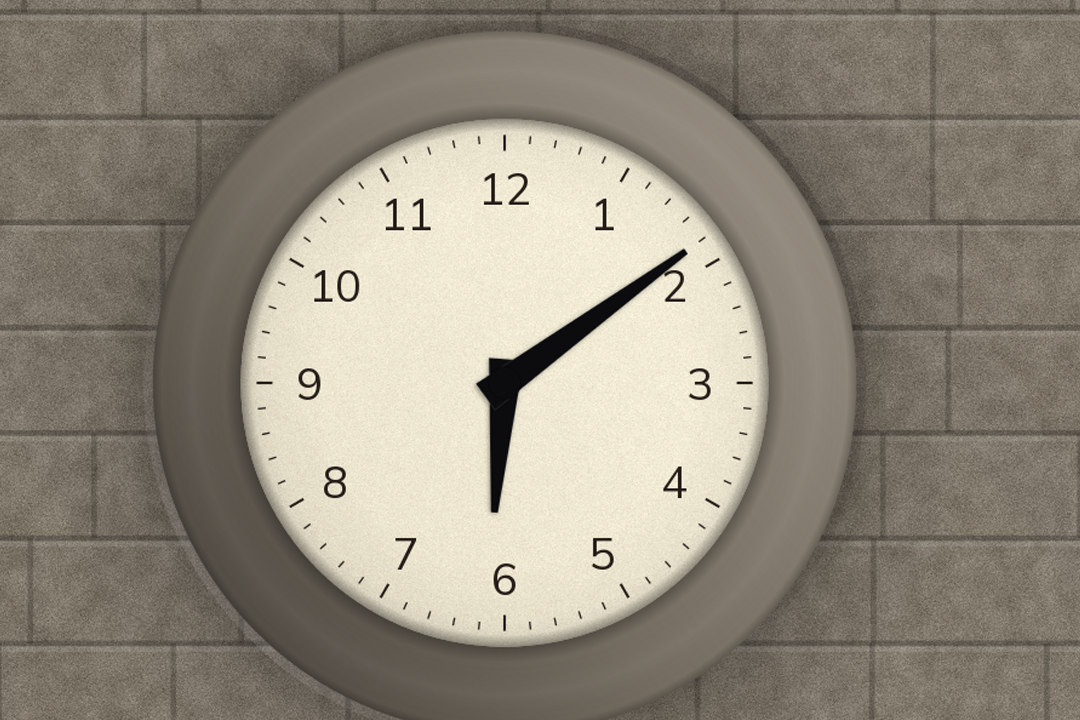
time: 6:09
